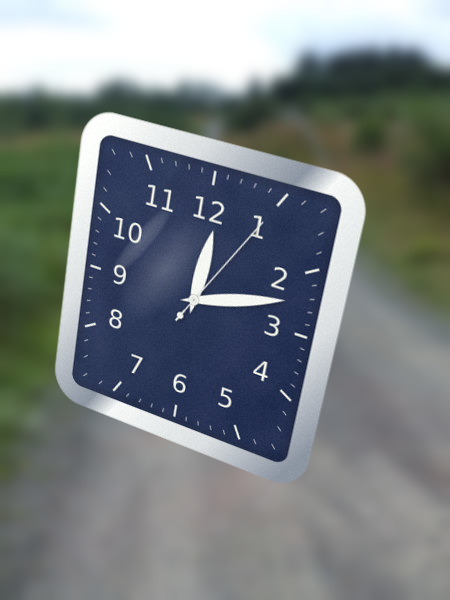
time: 12:12:05
